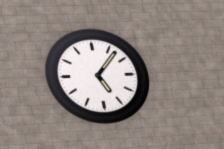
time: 5:07
